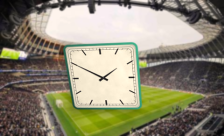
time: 1:50
